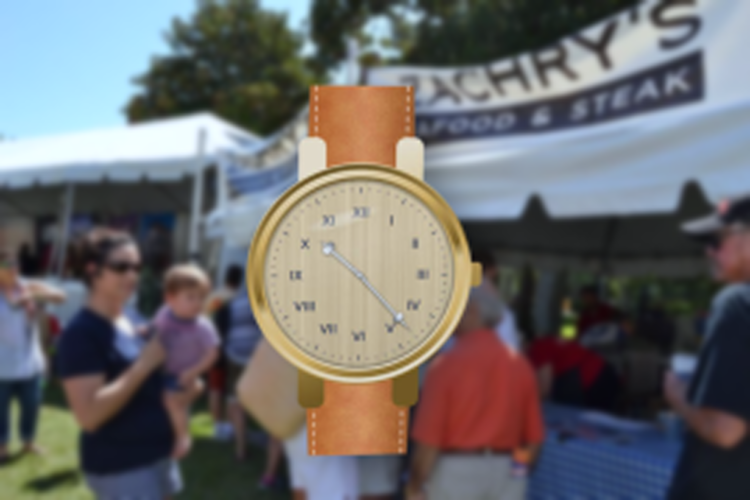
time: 10:23
